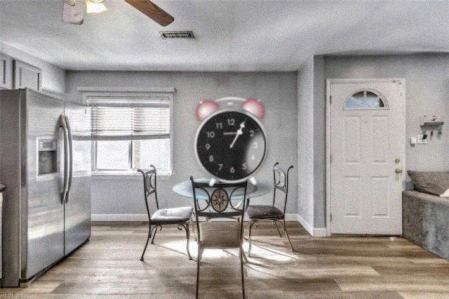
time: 1:05
